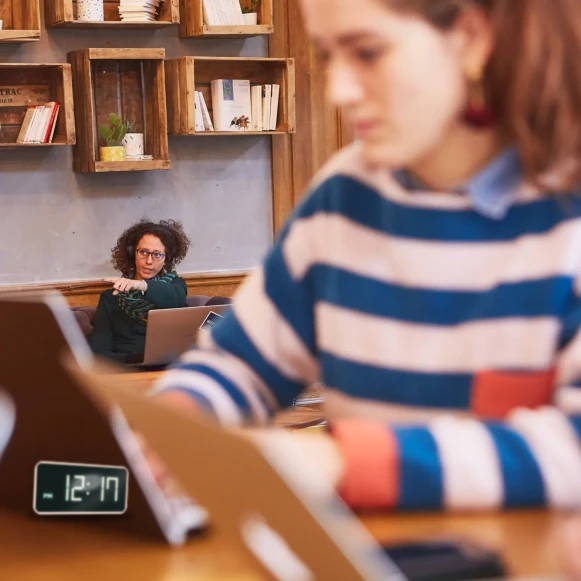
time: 12:17
